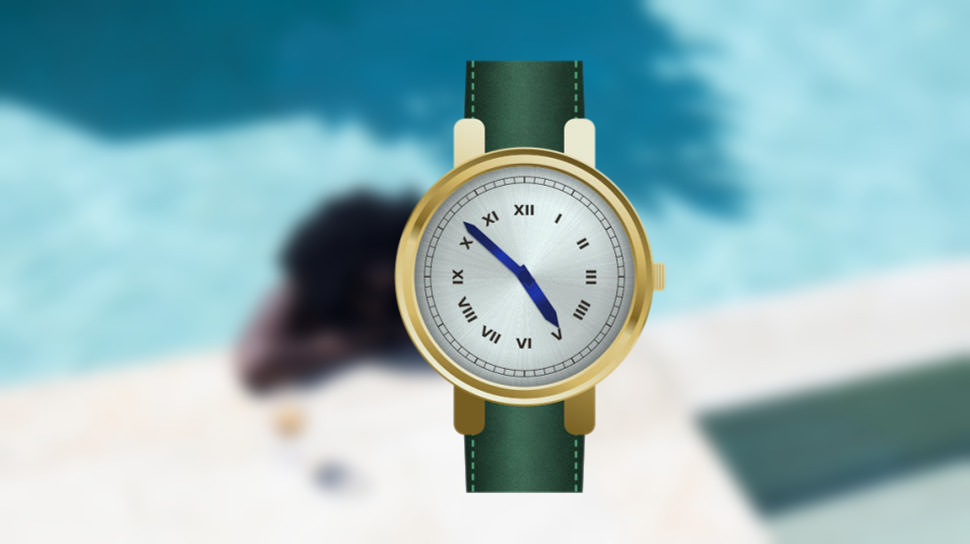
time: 4:52
